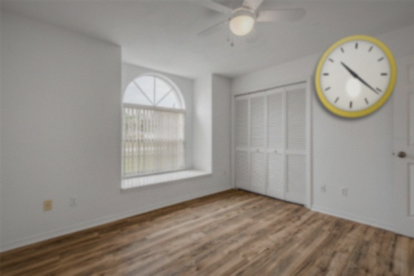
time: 10:21
